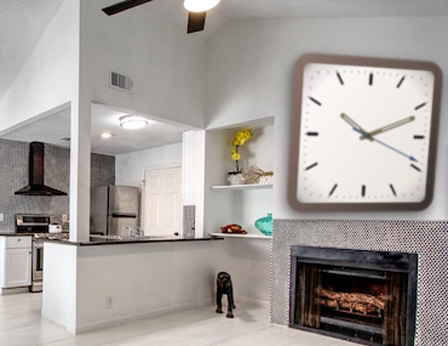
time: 10:11:19
